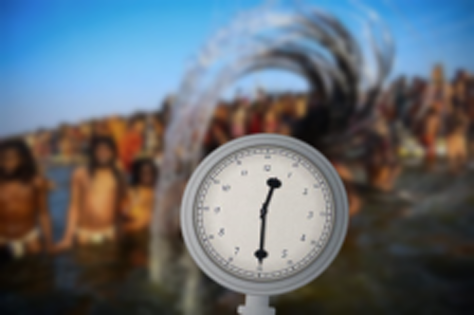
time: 12:30
